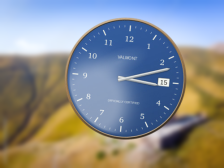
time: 3:12
